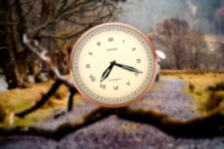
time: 7:19
